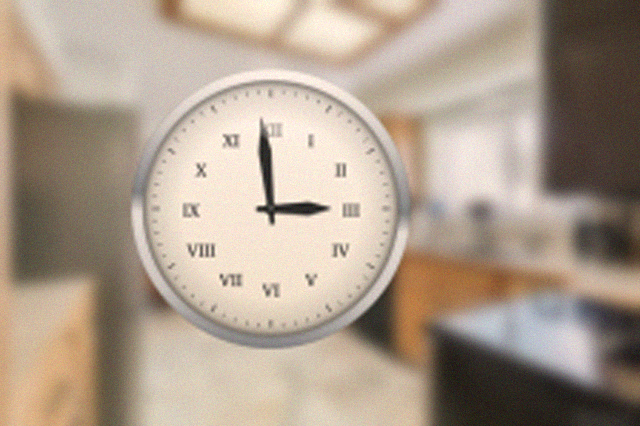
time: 2:59
